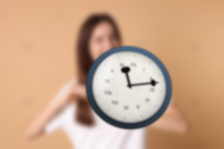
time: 11:12
